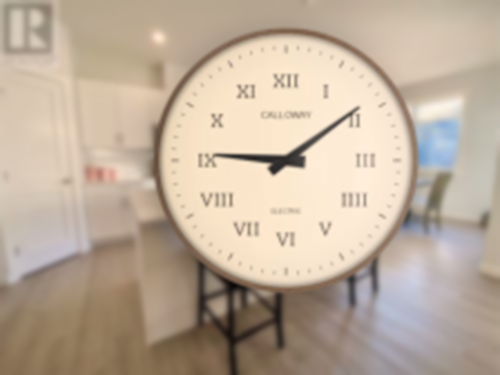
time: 9:09
